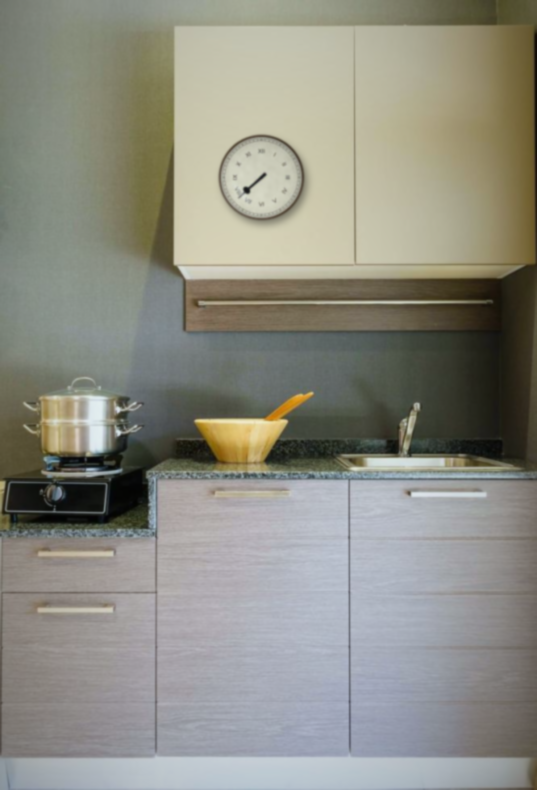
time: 7:38
